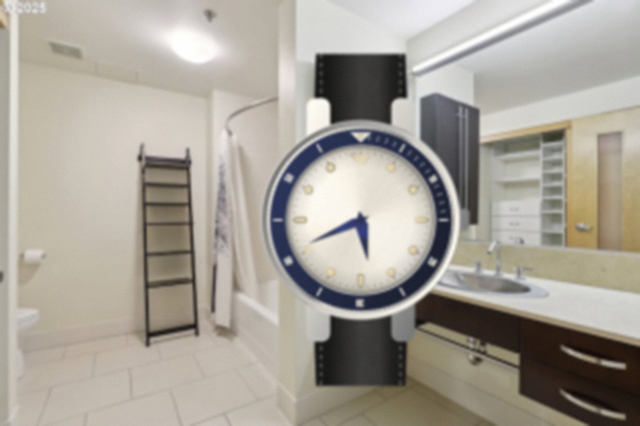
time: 5:41
